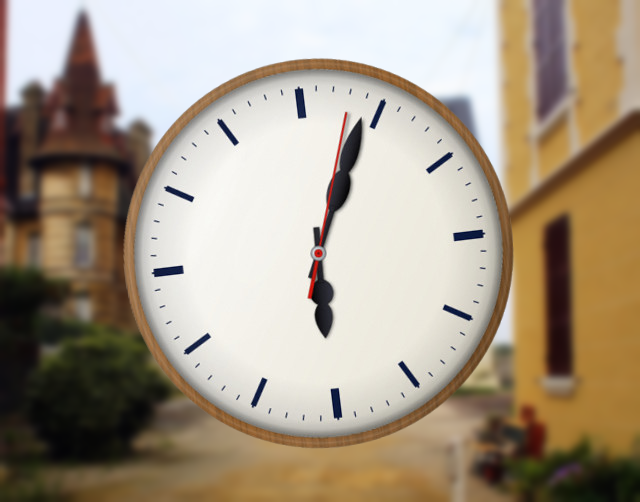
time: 6:04:03
